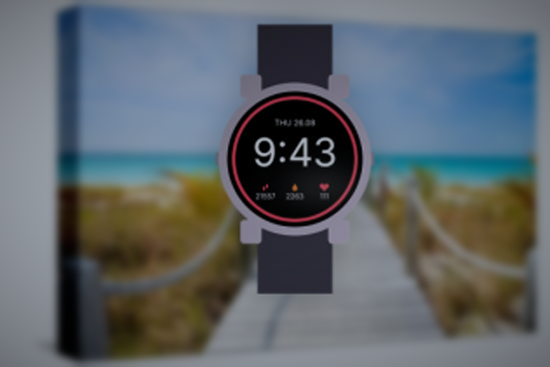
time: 9:43
